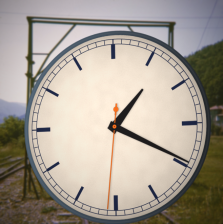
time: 1:19:31
